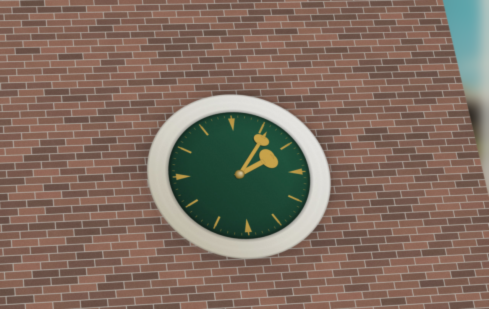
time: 2:06
